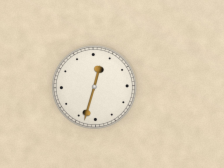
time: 12:33
